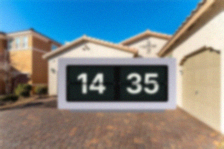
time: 14:35
